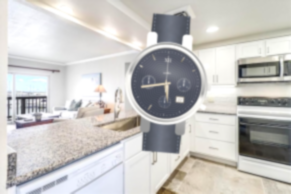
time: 5:43
